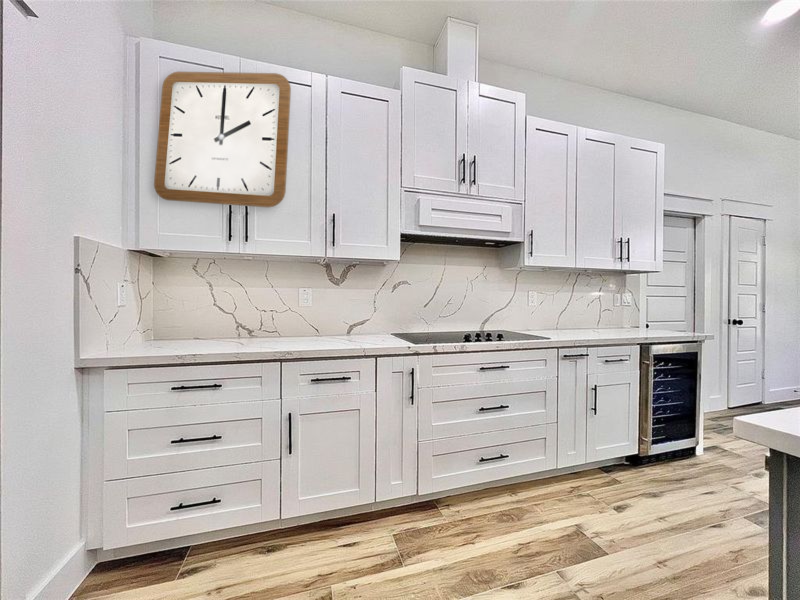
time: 2:00
